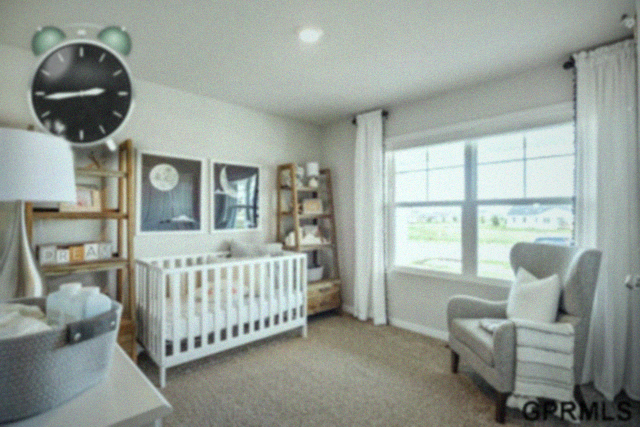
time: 2:44
